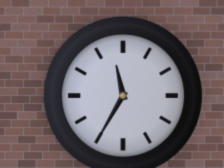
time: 11:35
